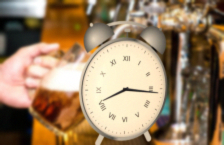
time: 8:16
